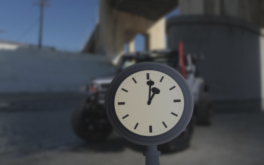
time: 1:01
